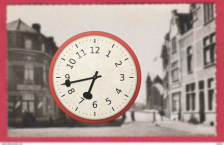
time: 6:43
